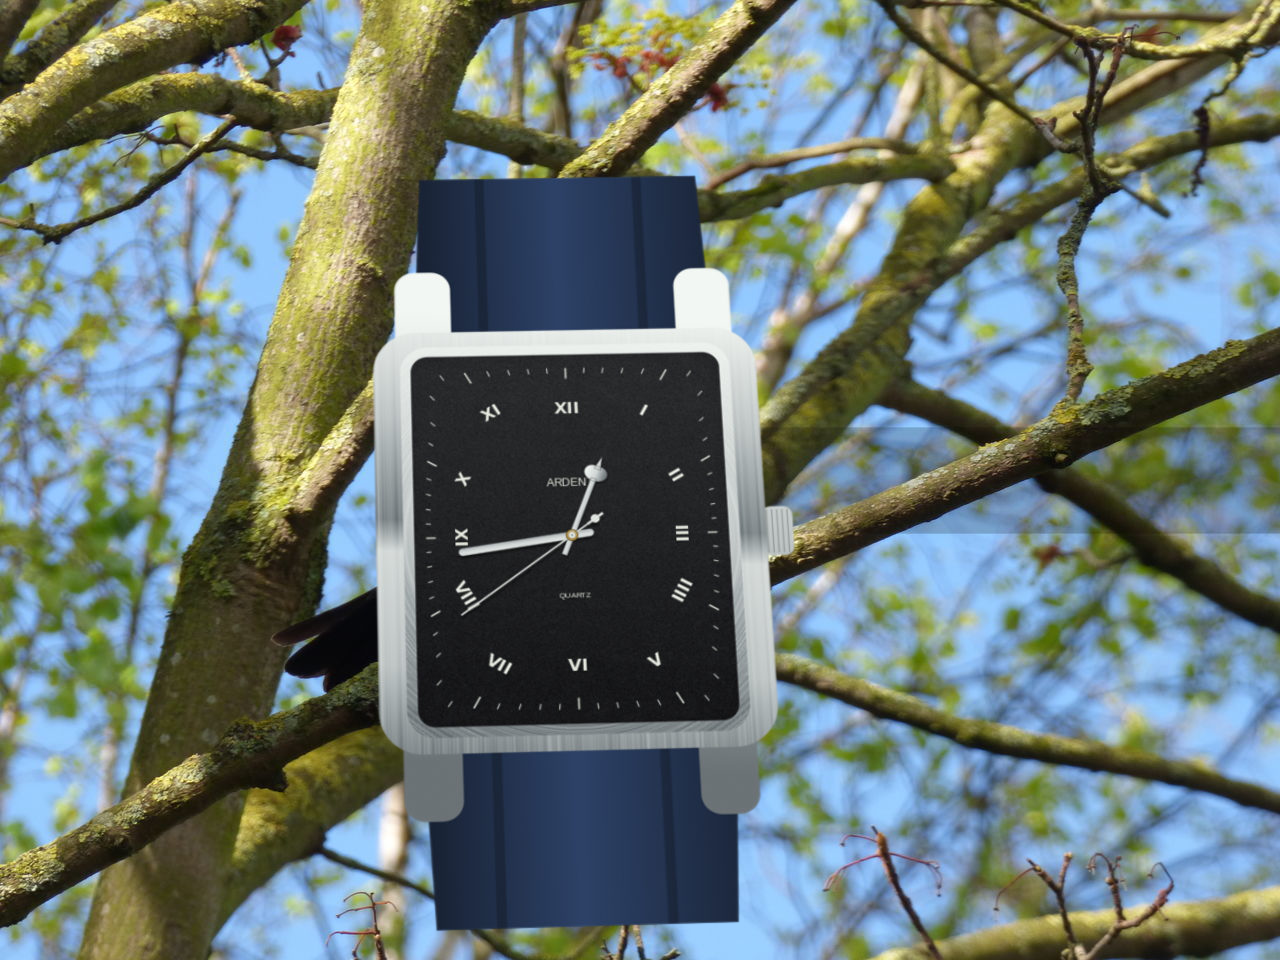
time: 12:43:39
